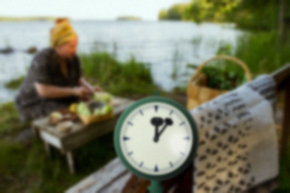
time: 12:06
